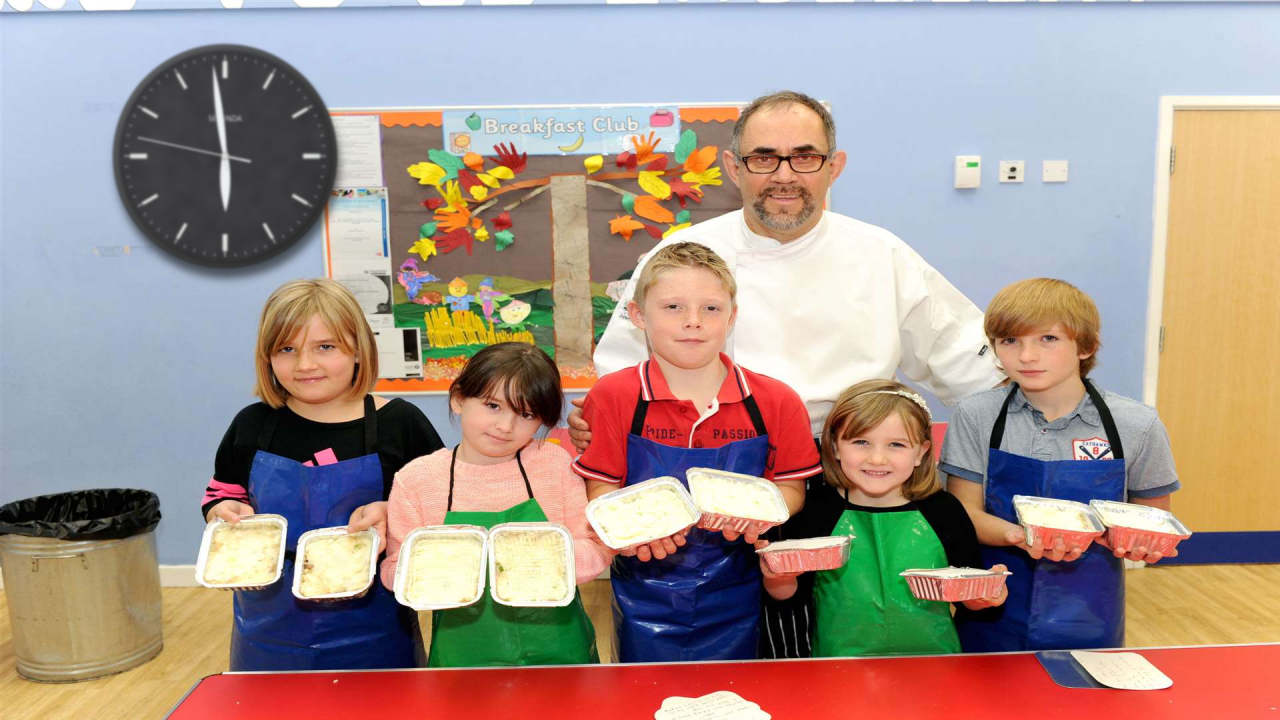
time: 5:58:47
